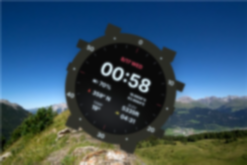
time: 0:58
